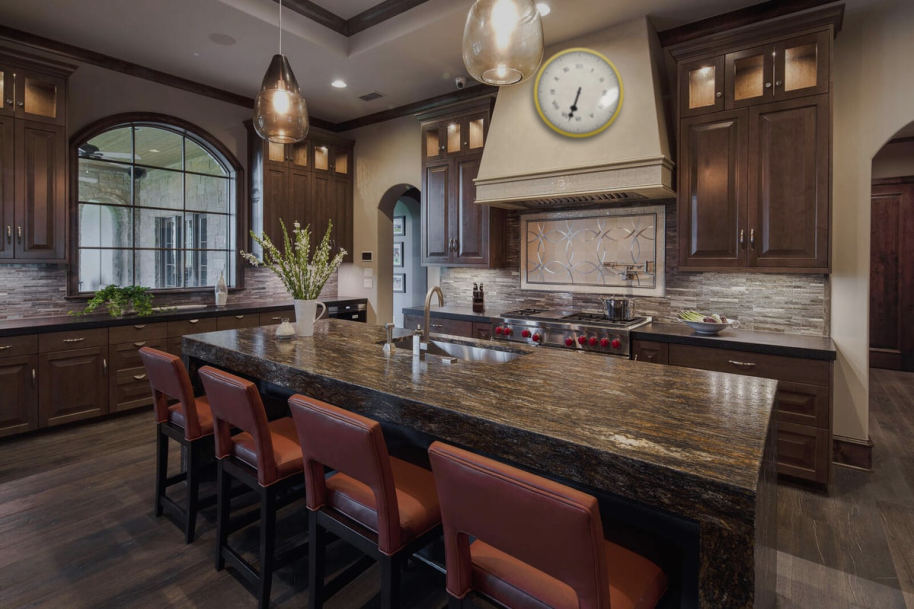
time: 6:33
